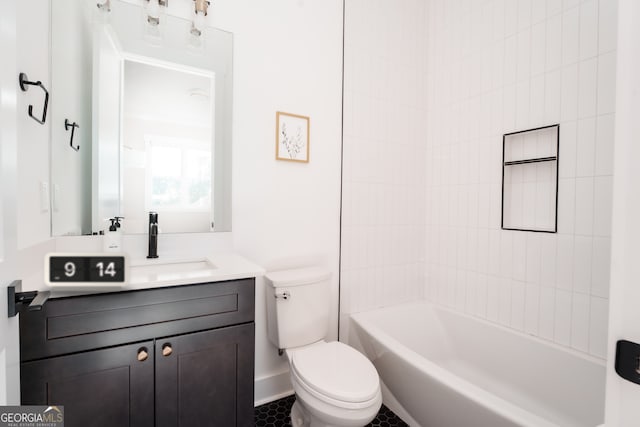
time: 9:14
